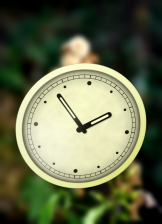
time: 1:53
